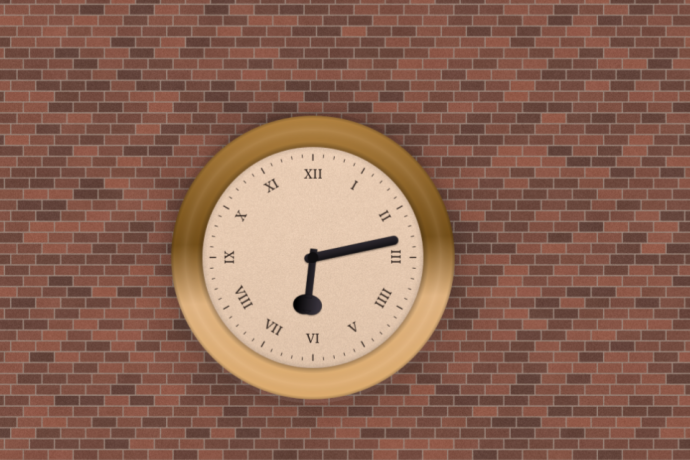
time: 6:13
